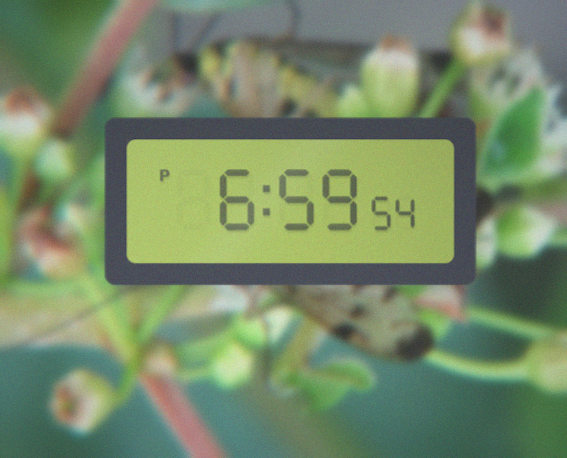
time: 6:59:54
